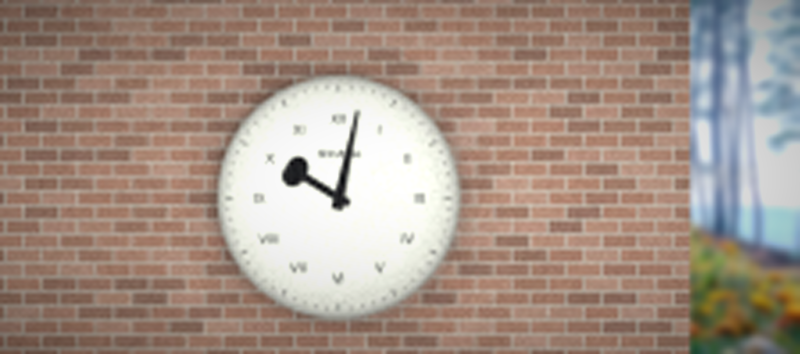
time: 10:02
